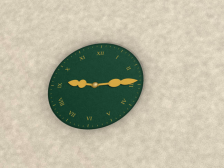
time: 9:14
